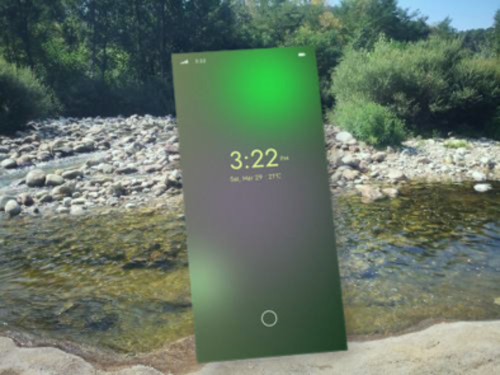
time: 3:22
